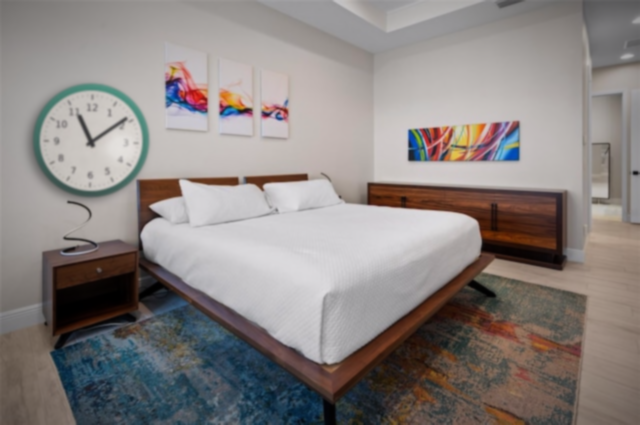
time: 11:09
